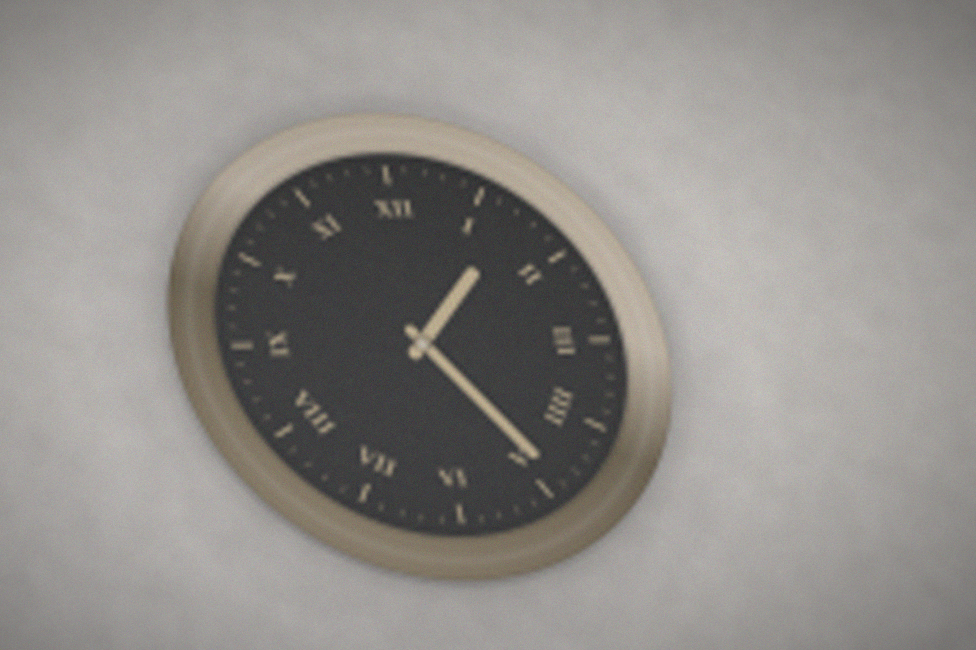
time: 1:24
